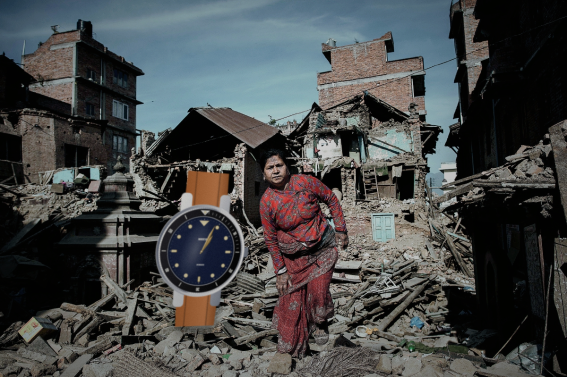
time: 1:04
